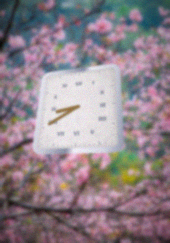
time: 8:40
